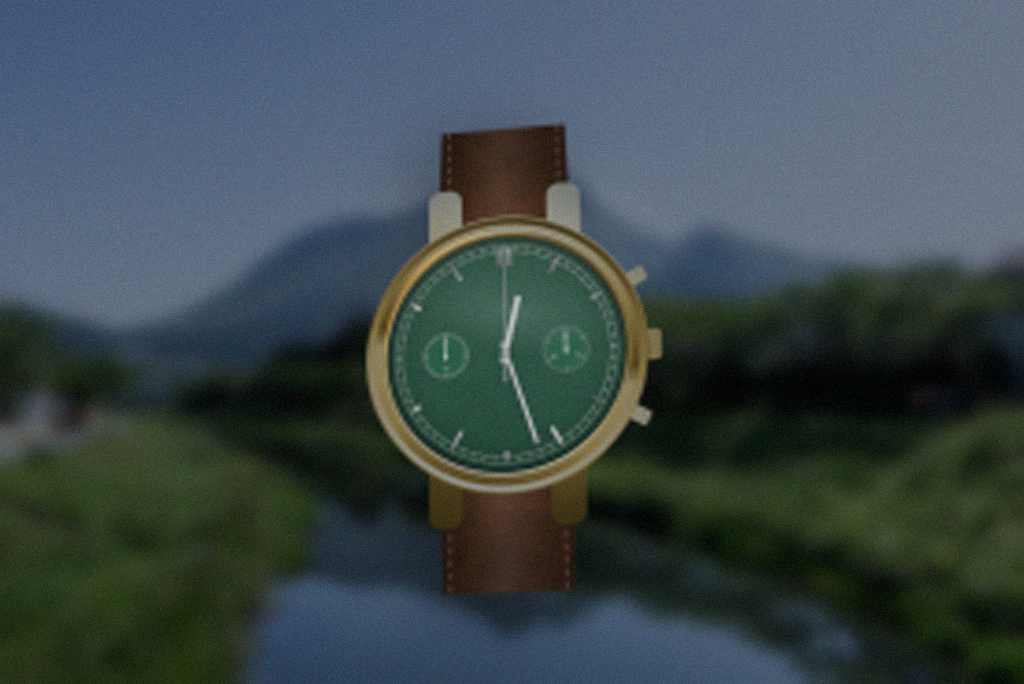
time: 12:27
